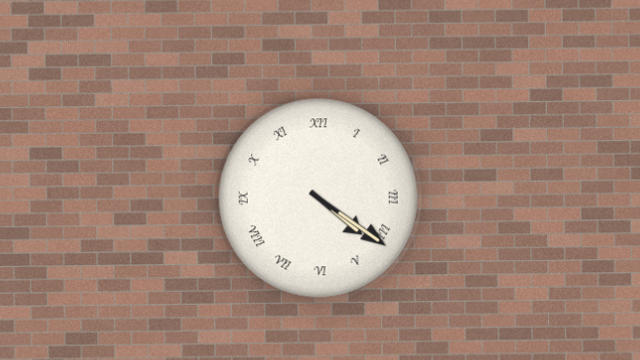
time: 4:21
